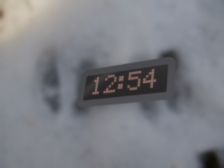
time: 12:54
